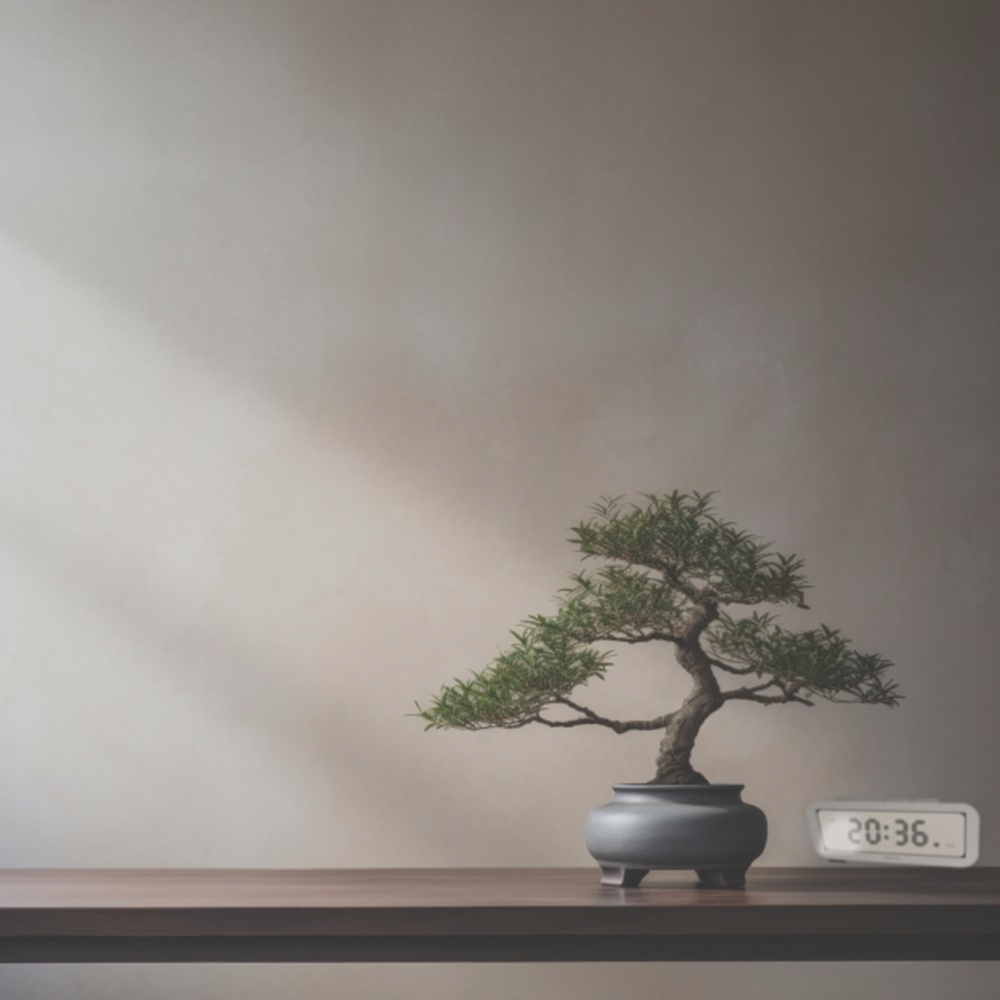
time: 20:36
